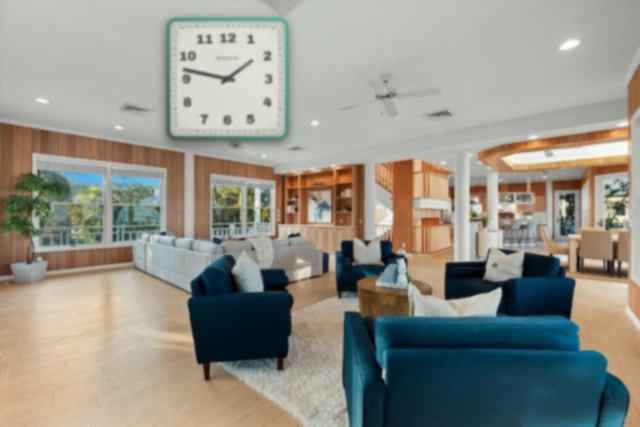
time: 1:47
